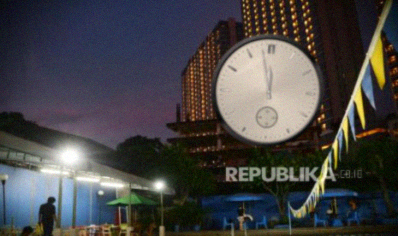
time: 11:58
